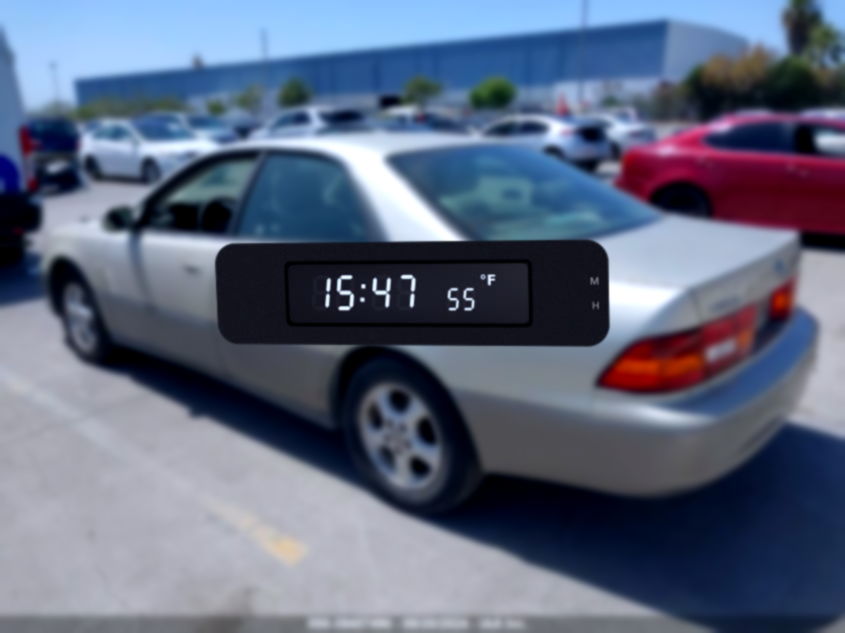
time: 15:47
